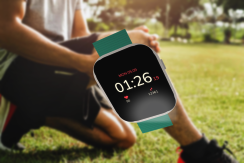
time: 1:26
